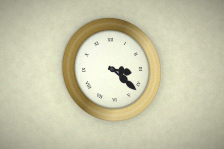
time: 3:22
